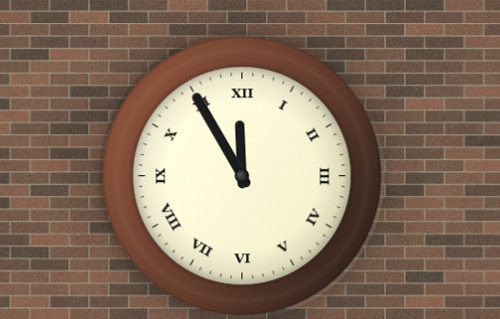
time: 11:55
